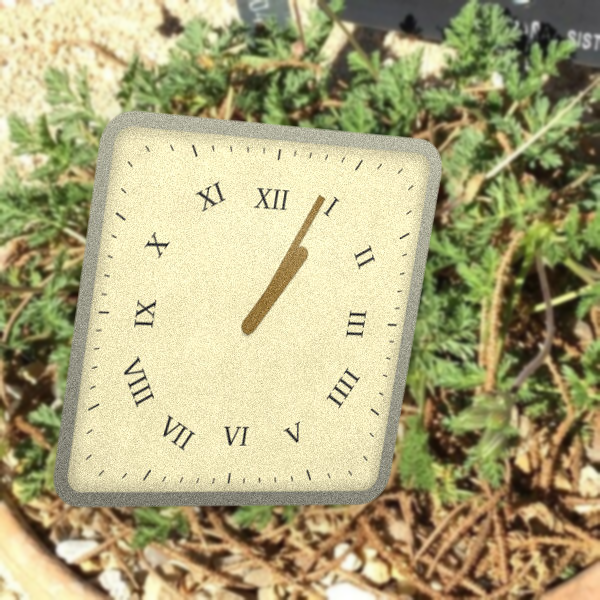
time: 1:04
